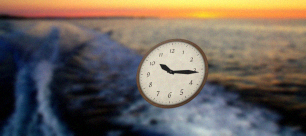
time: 10:16
